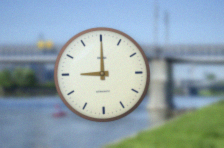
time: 9:00
